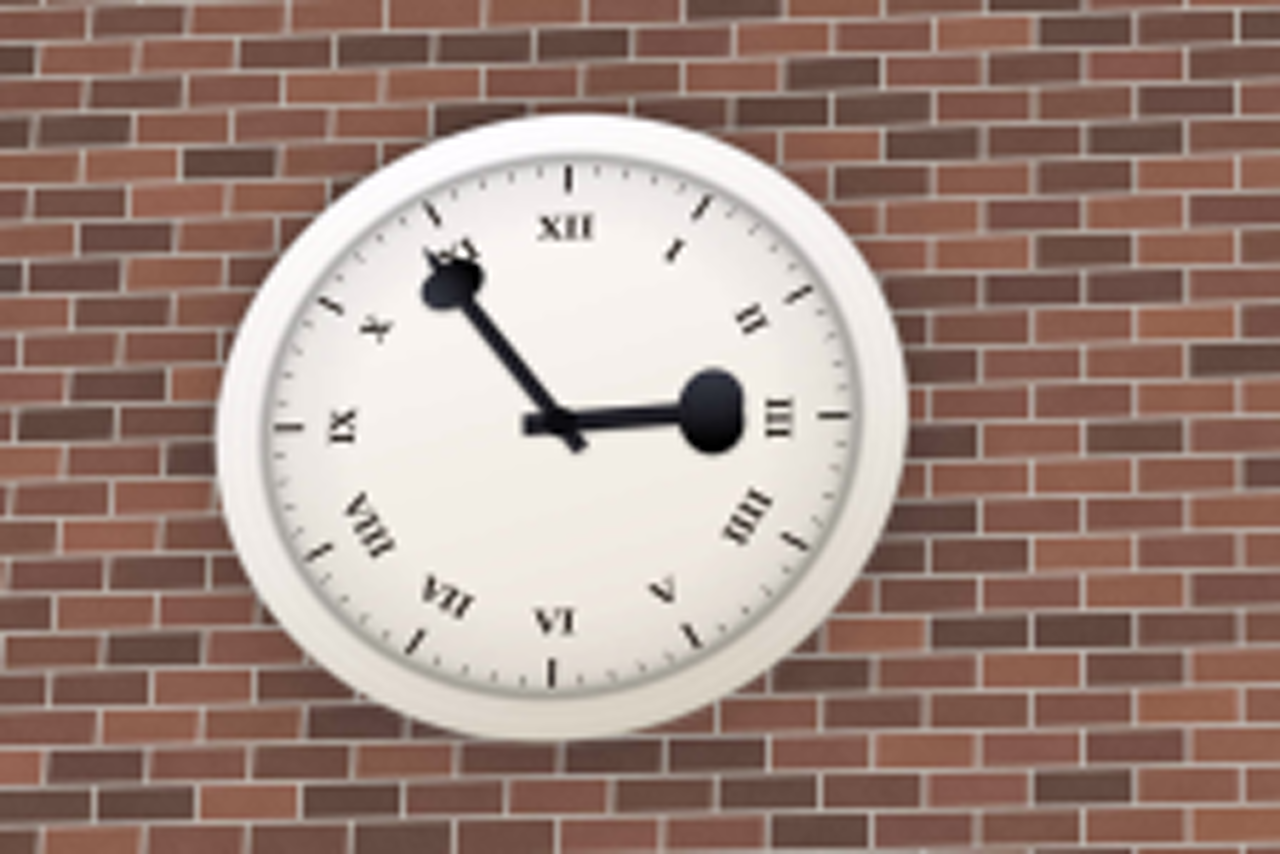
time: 2:54
